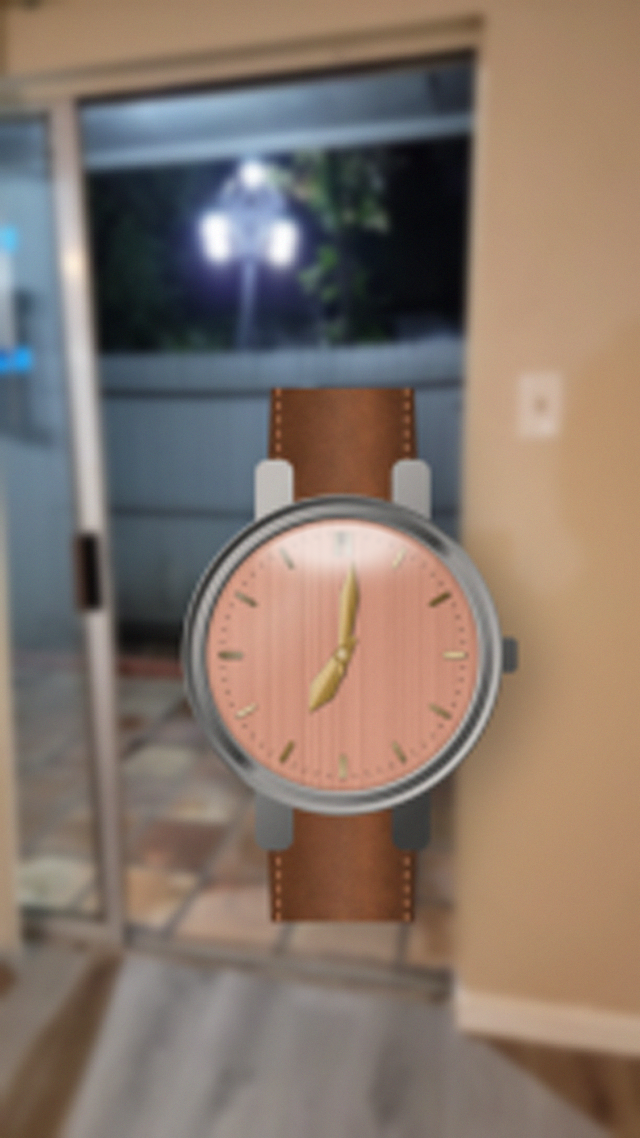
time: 7:01
